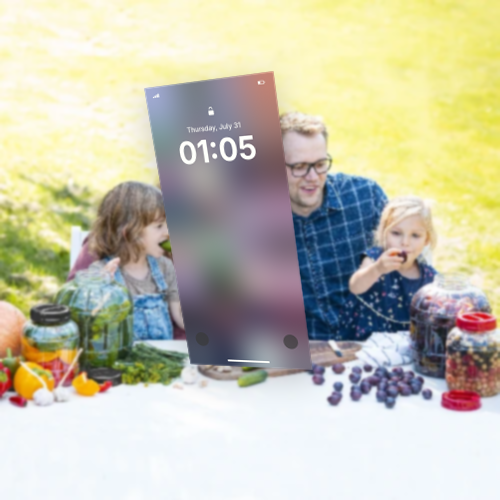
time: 1:05
